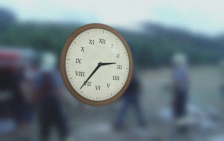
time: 2:36
